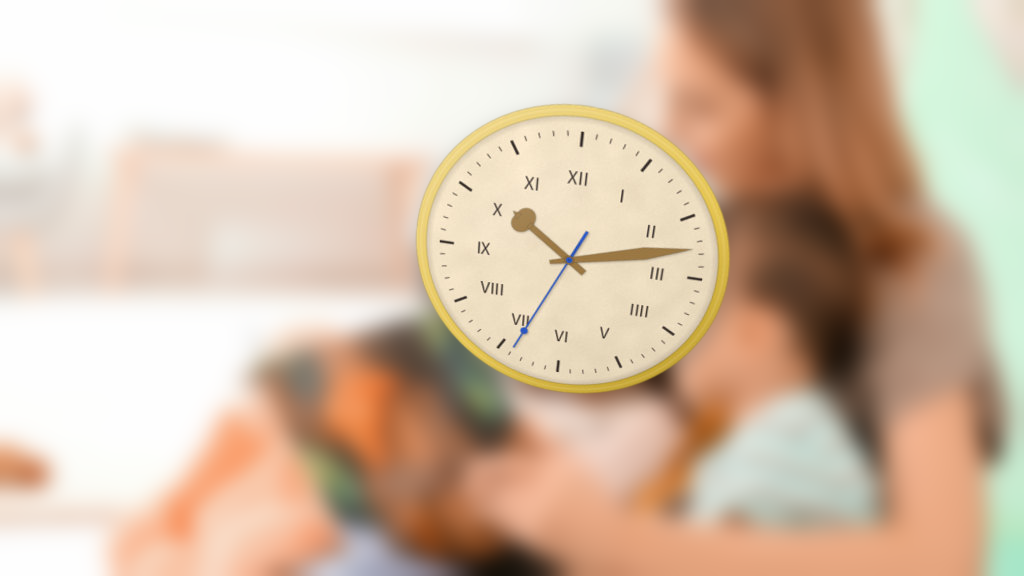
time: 10:12:34
